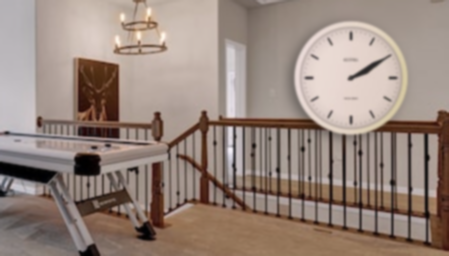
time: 2:10
